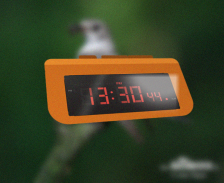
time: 13:30:44
